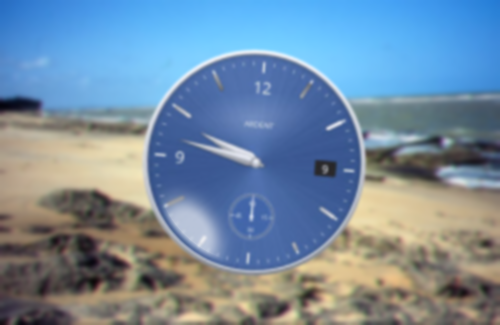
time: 9:47
